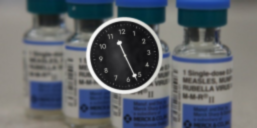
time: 11:27
